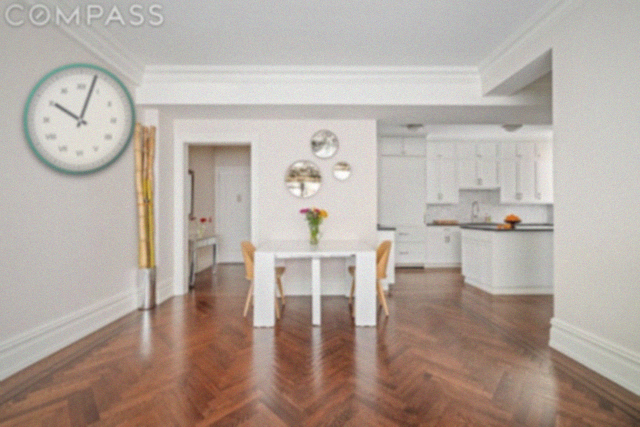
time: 10:03
